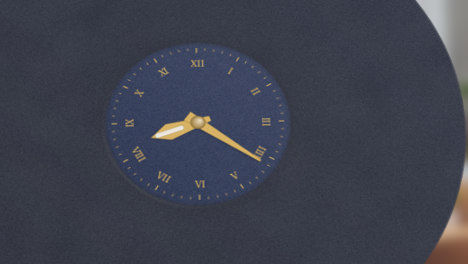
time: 8:21
